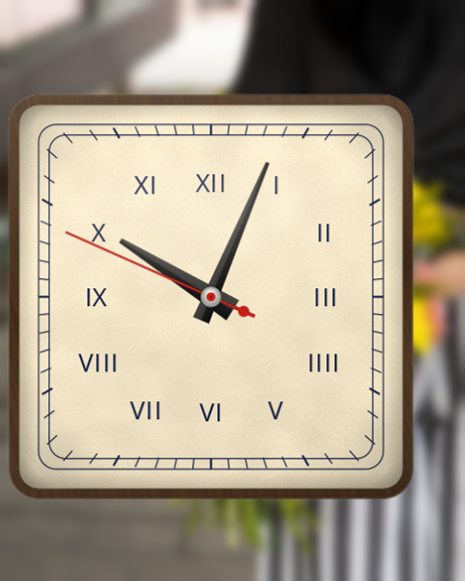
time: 10:03:49
